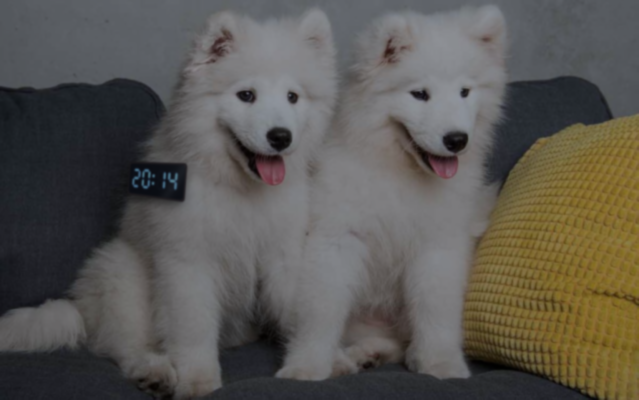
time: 20:14
